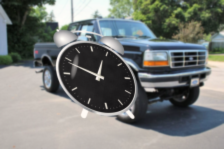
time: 12:49
